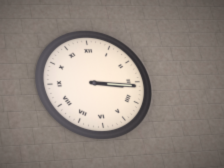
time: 3:16
